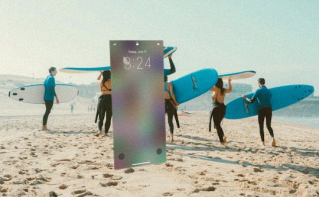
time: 3:24
